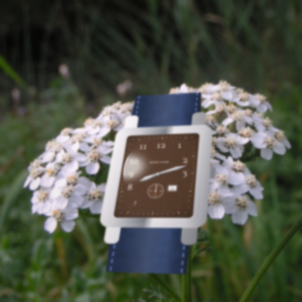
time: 8:12
